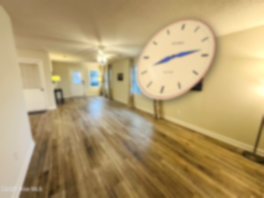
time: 8:13
